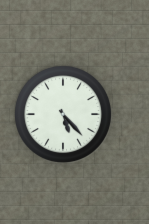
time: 5:23
